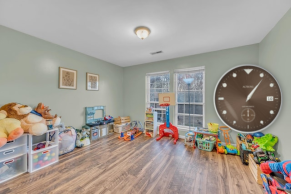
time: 1:06
